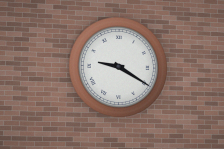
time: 9:20
